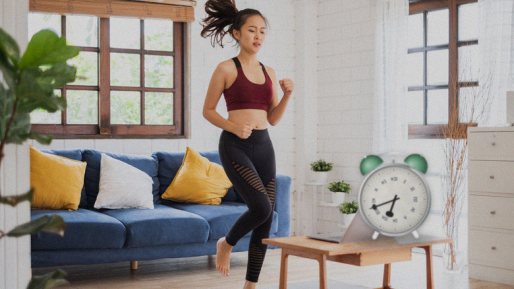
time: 6:42
